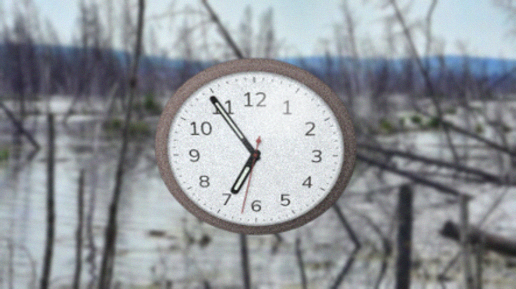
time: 6:54:32
